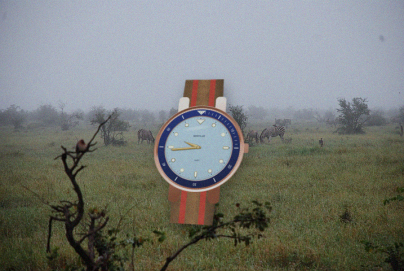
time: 9:44
